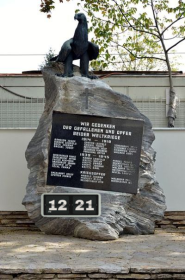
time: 12:21
